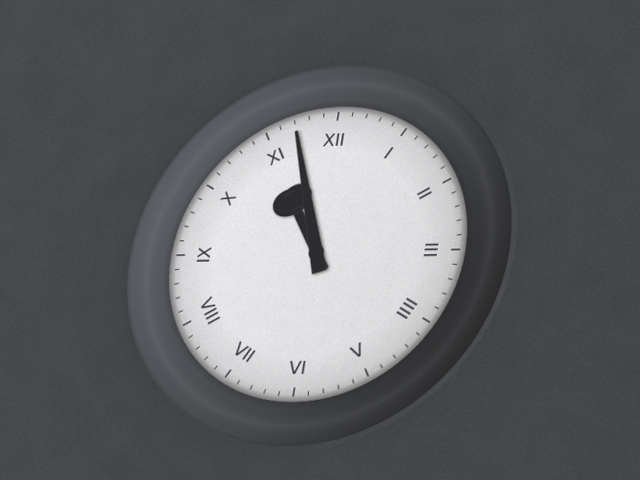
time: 10:57
